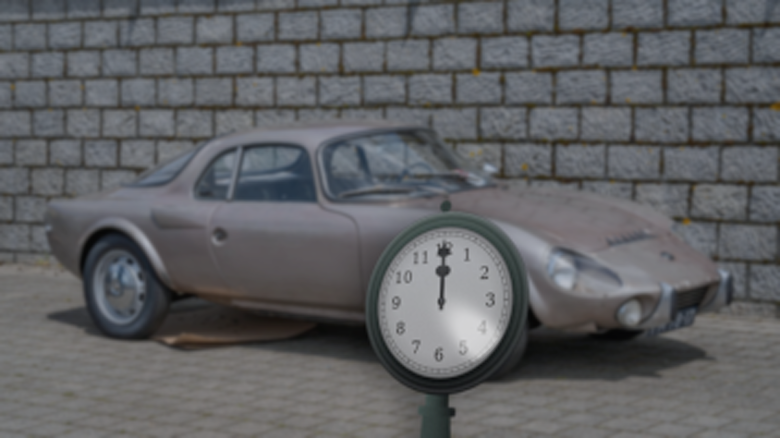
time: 12:00
